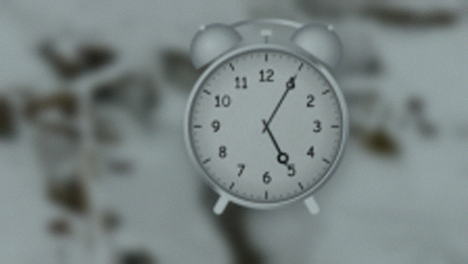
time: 5:05
